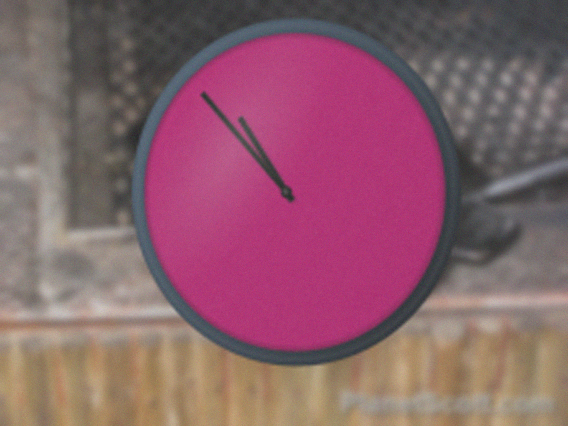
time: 10:53
